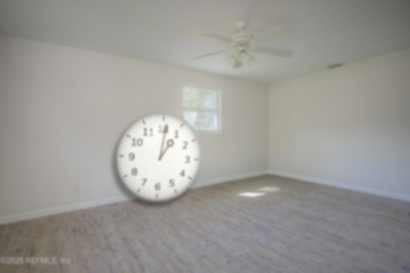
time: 1:01
